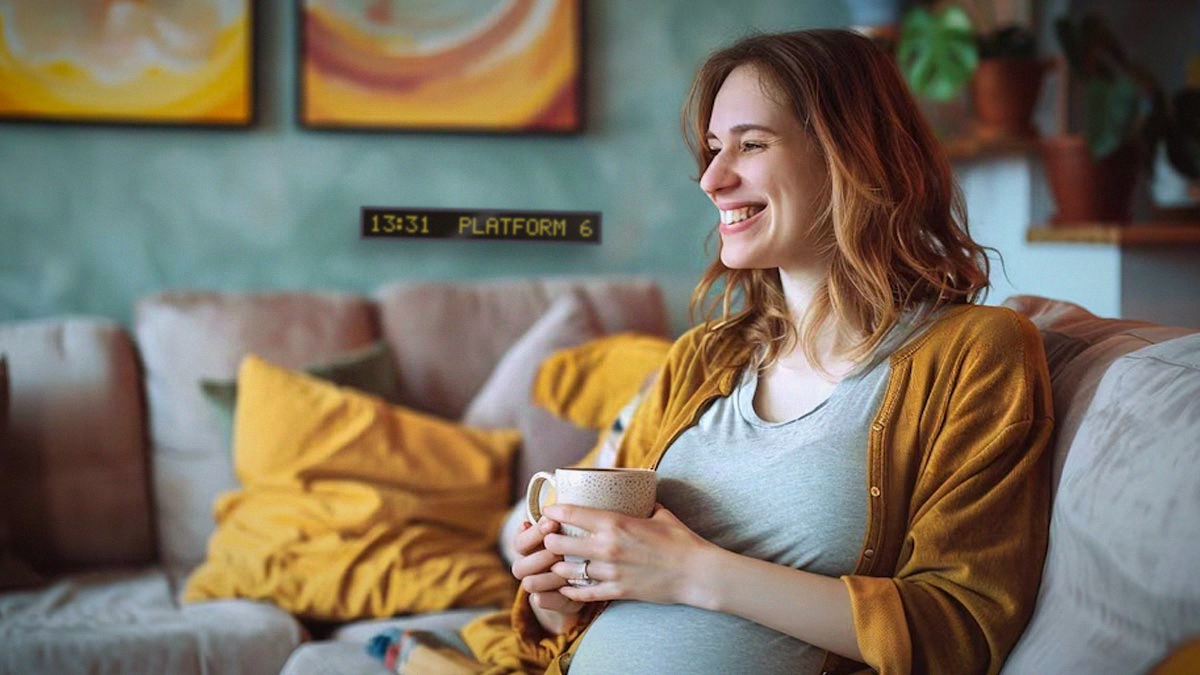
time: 13:31
